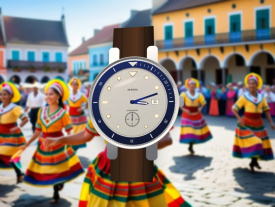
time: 3:12
